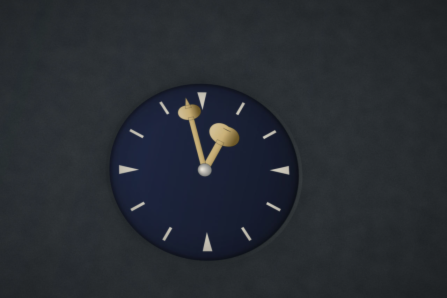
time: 12:58
